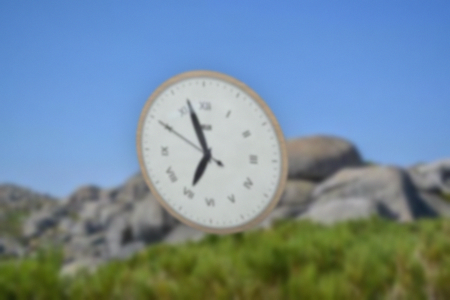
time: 6:56:50
